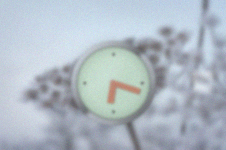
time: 6:18
